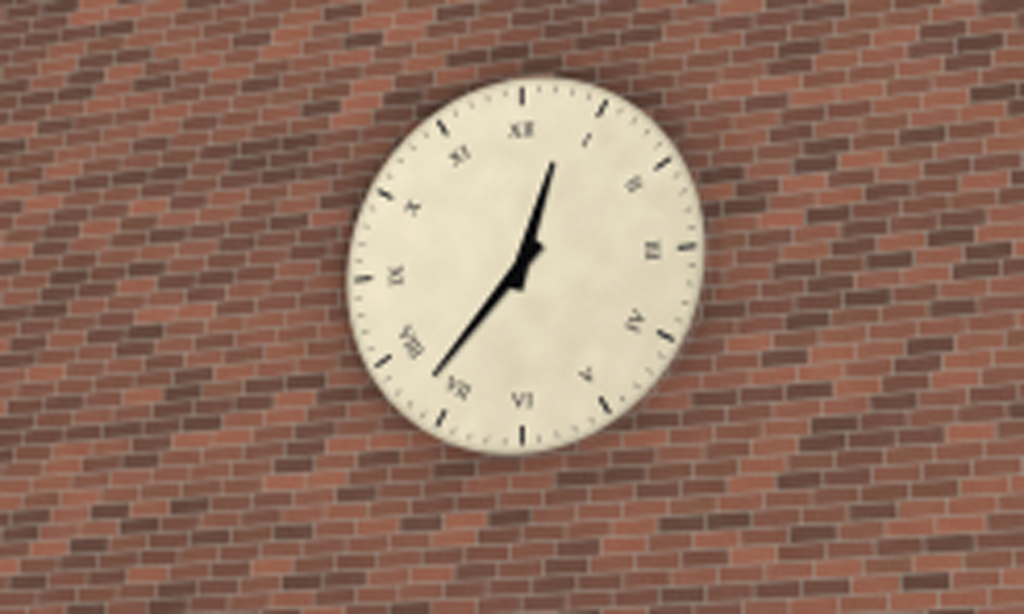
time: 12:37
